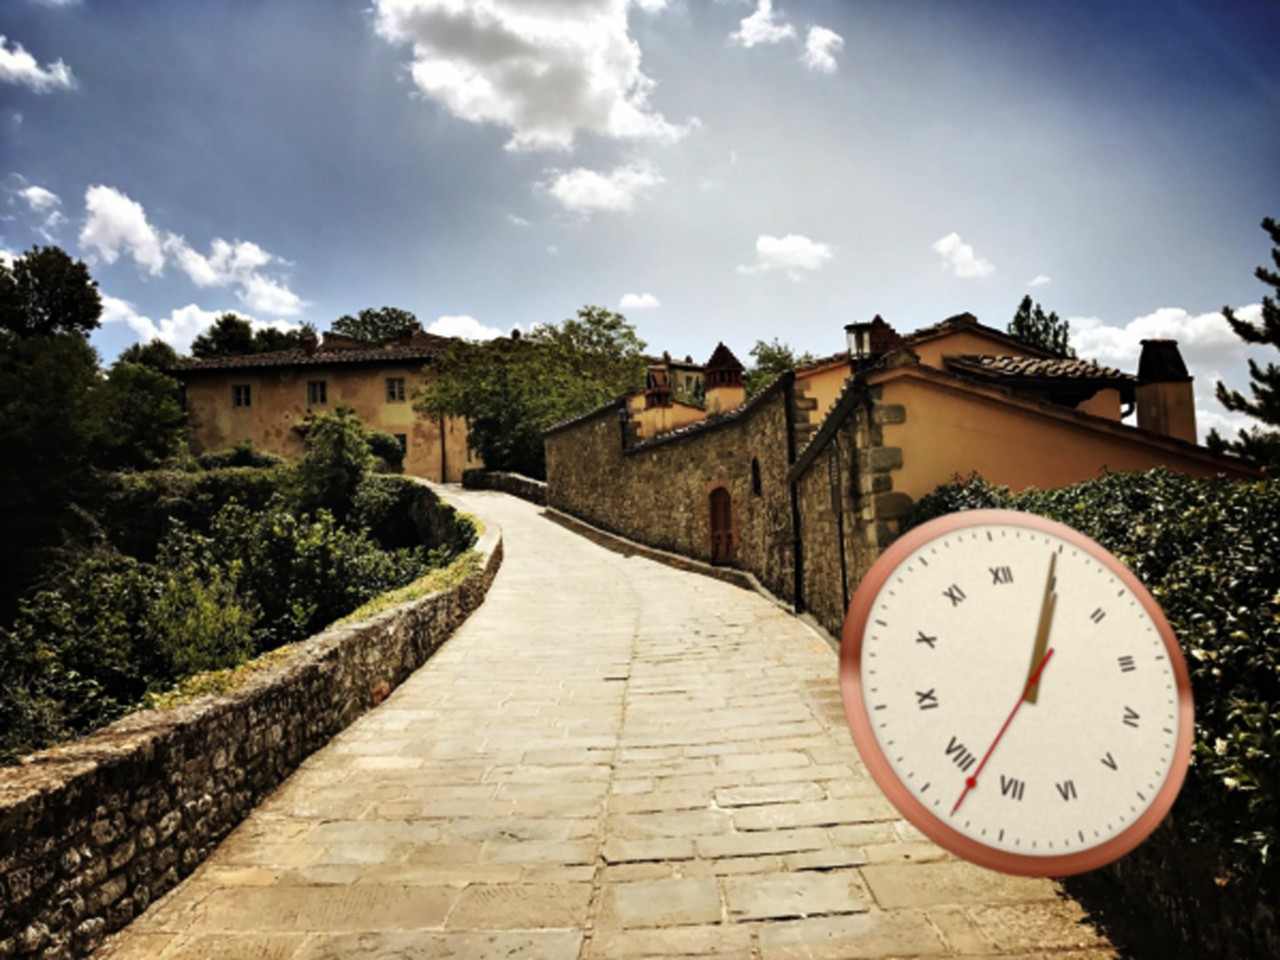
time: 1:04:38
